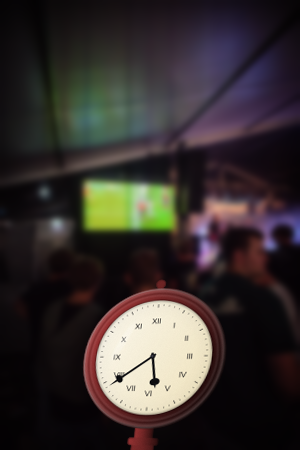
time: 5:39
